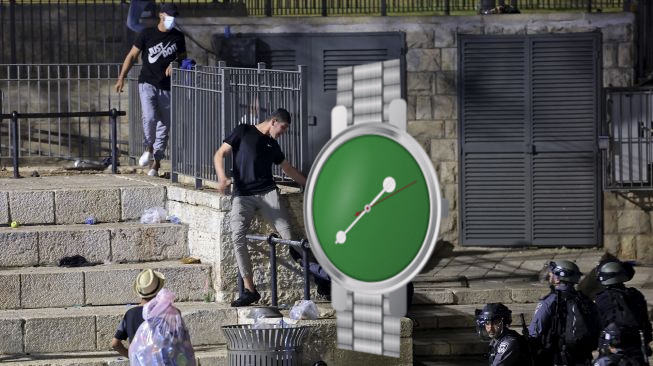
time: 1:38:11
